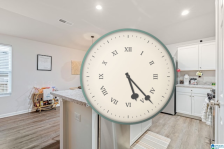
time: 5:23
